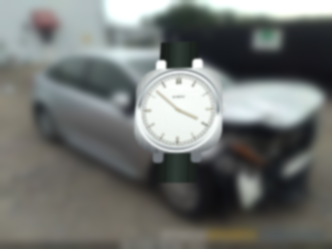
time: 3:52
